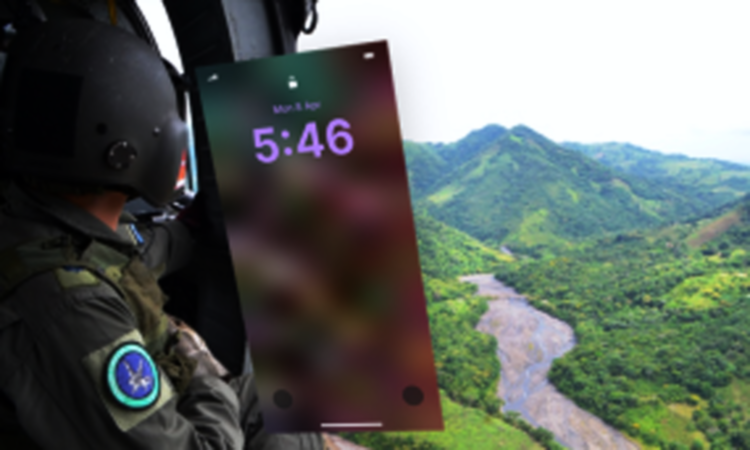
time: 5:46
